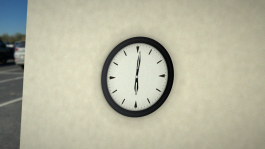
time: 6:01
